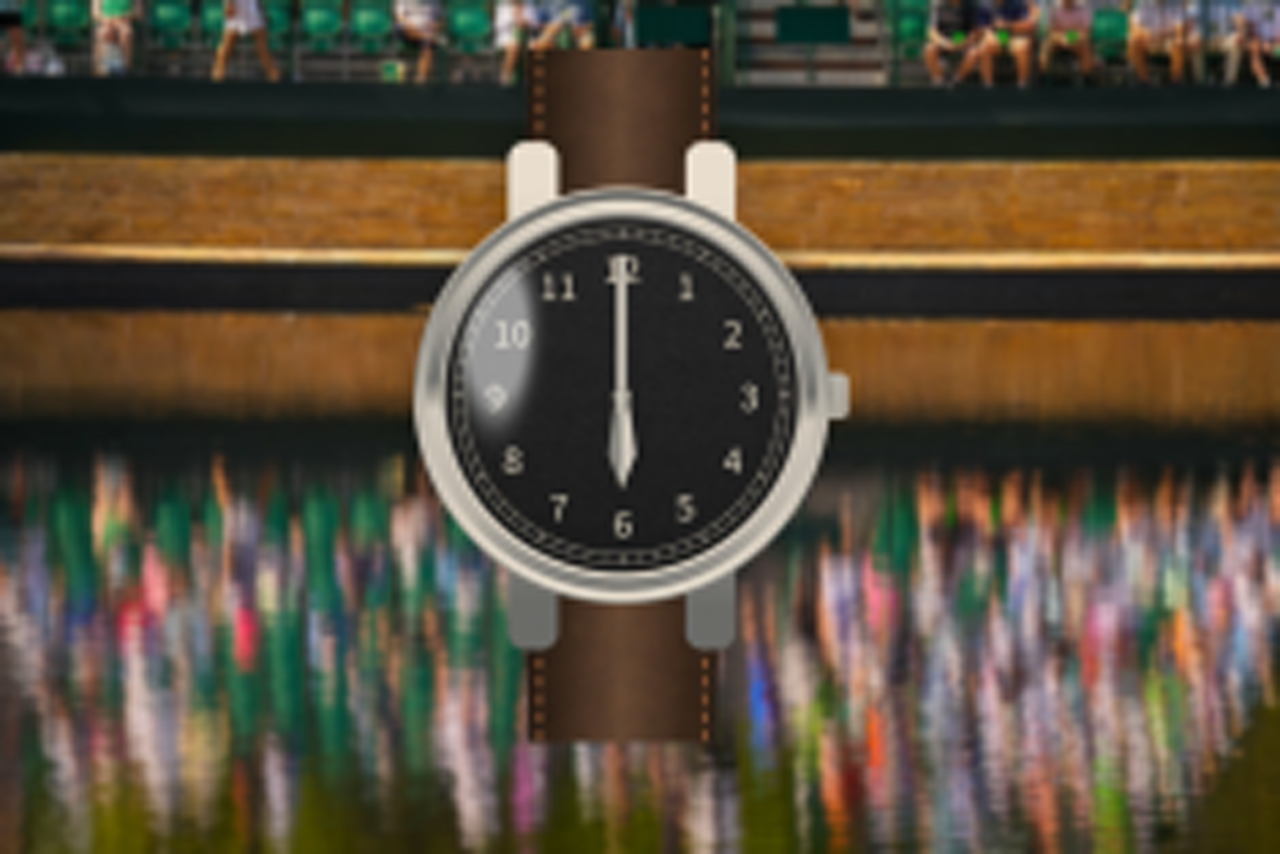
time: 6:00
